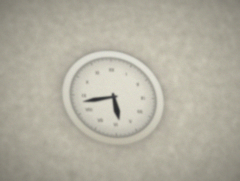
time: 5:43
